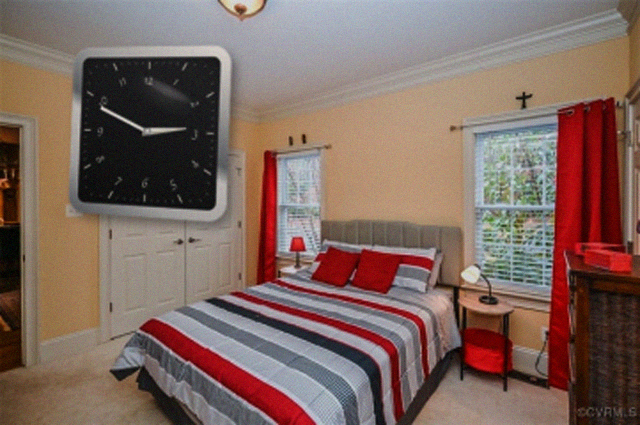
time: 2:49
